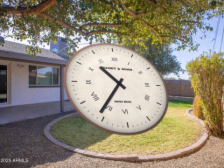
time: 10:36
